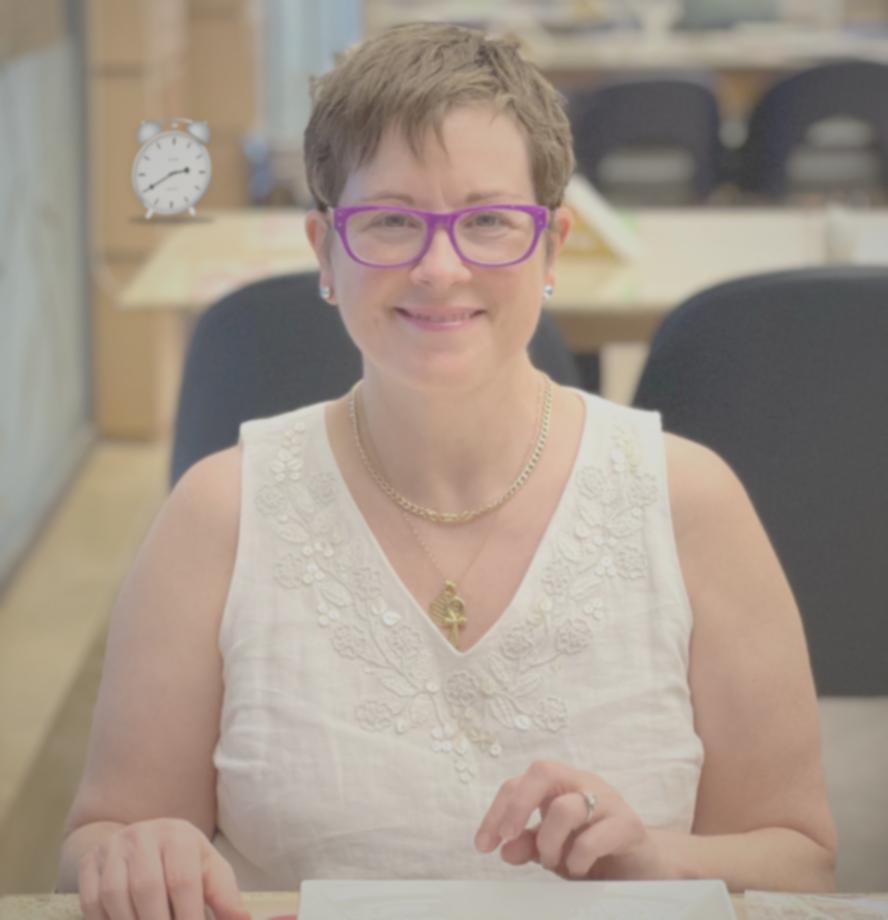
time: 2:40
